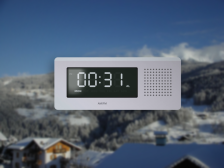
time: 0:31
